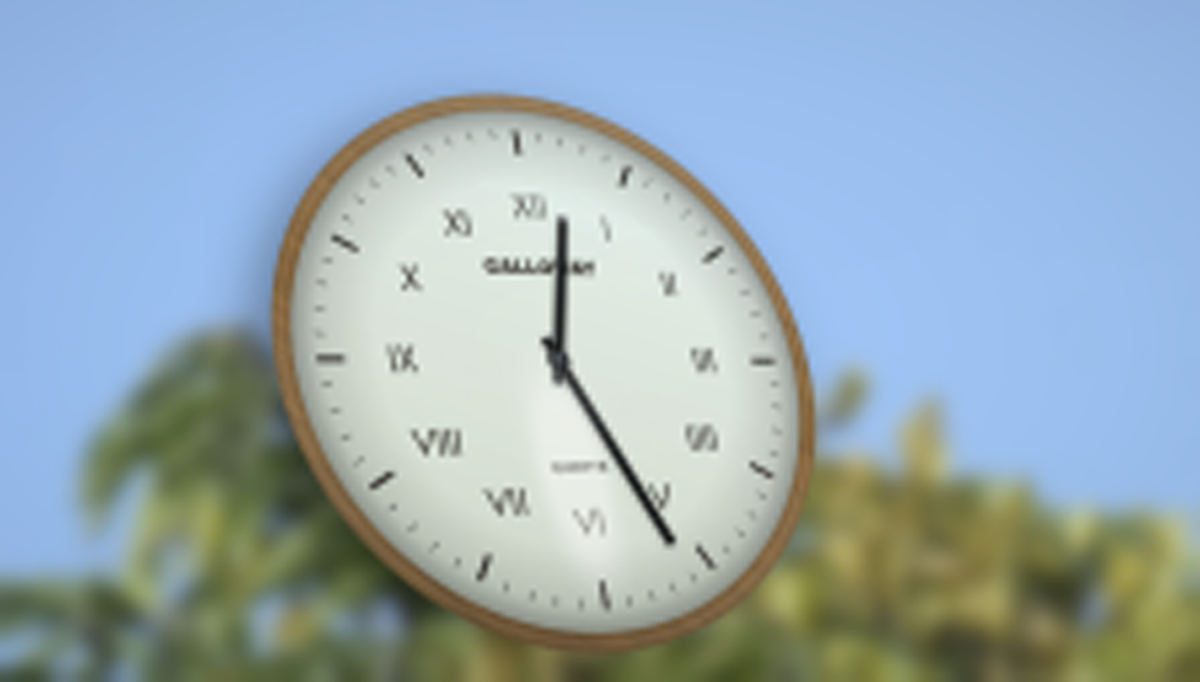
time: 12:26
